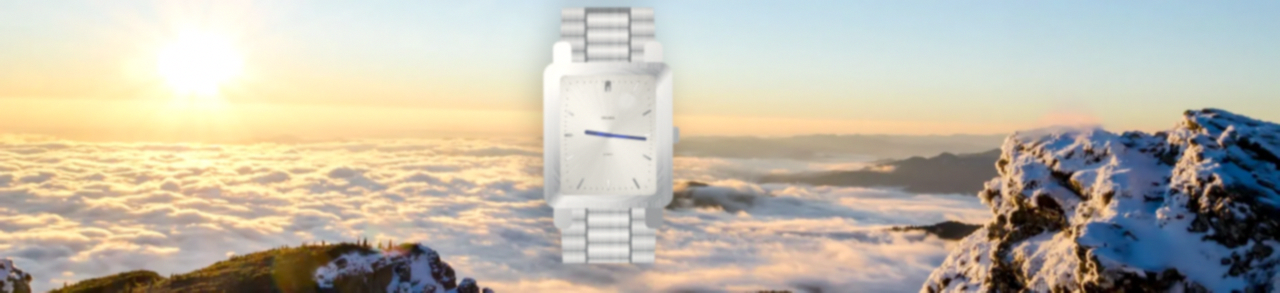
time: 9:16
